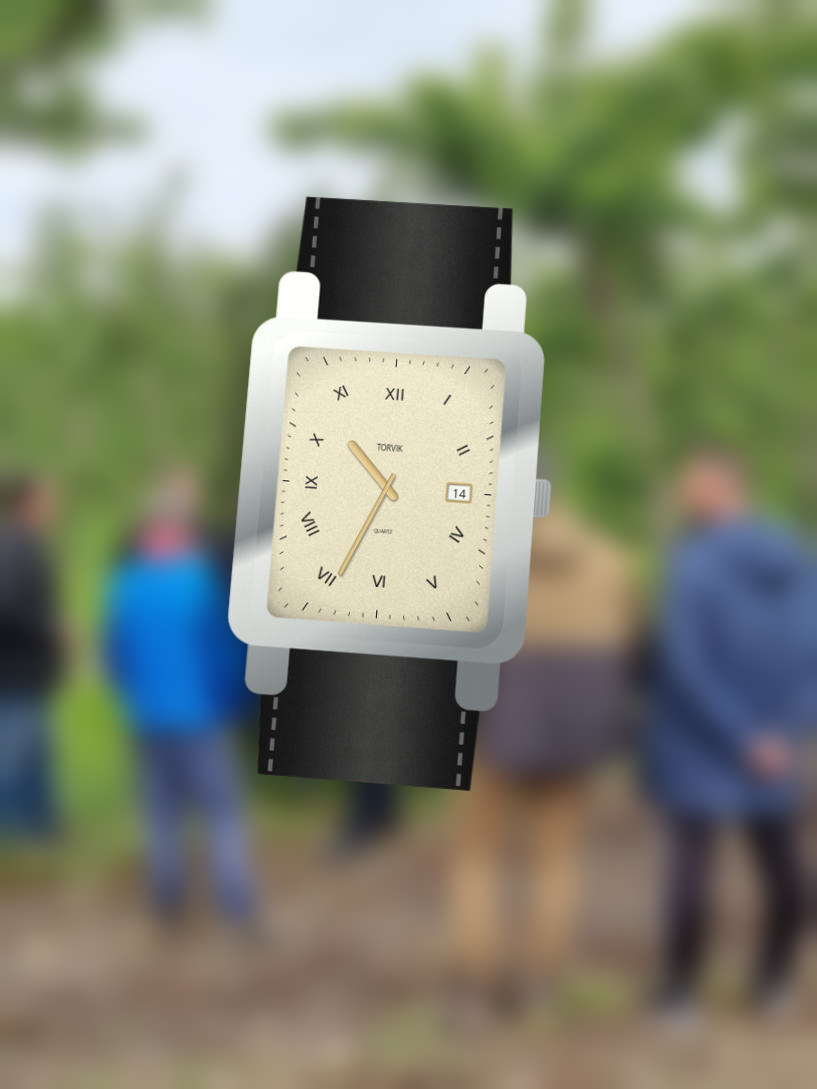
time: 10:34
